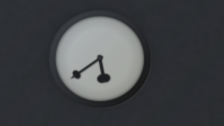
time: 5:39
